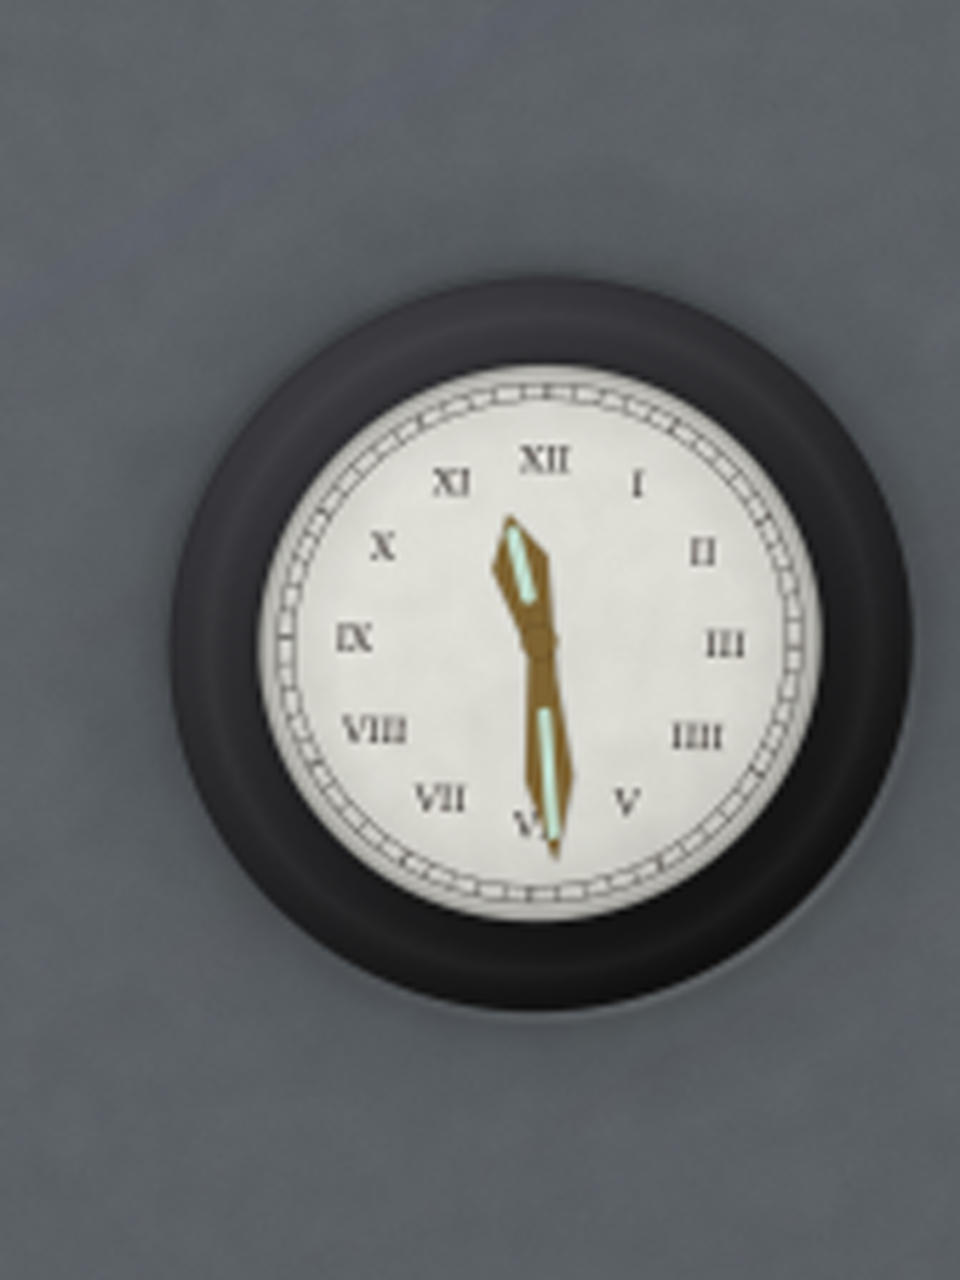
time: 11:29
